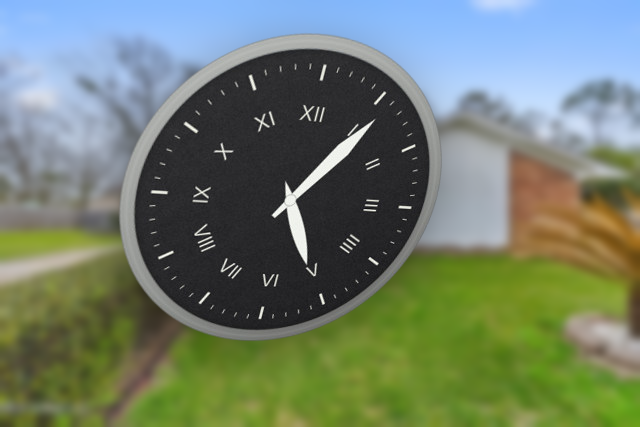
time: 5:06
